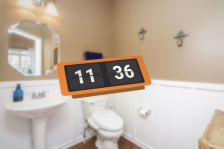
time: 11:36
